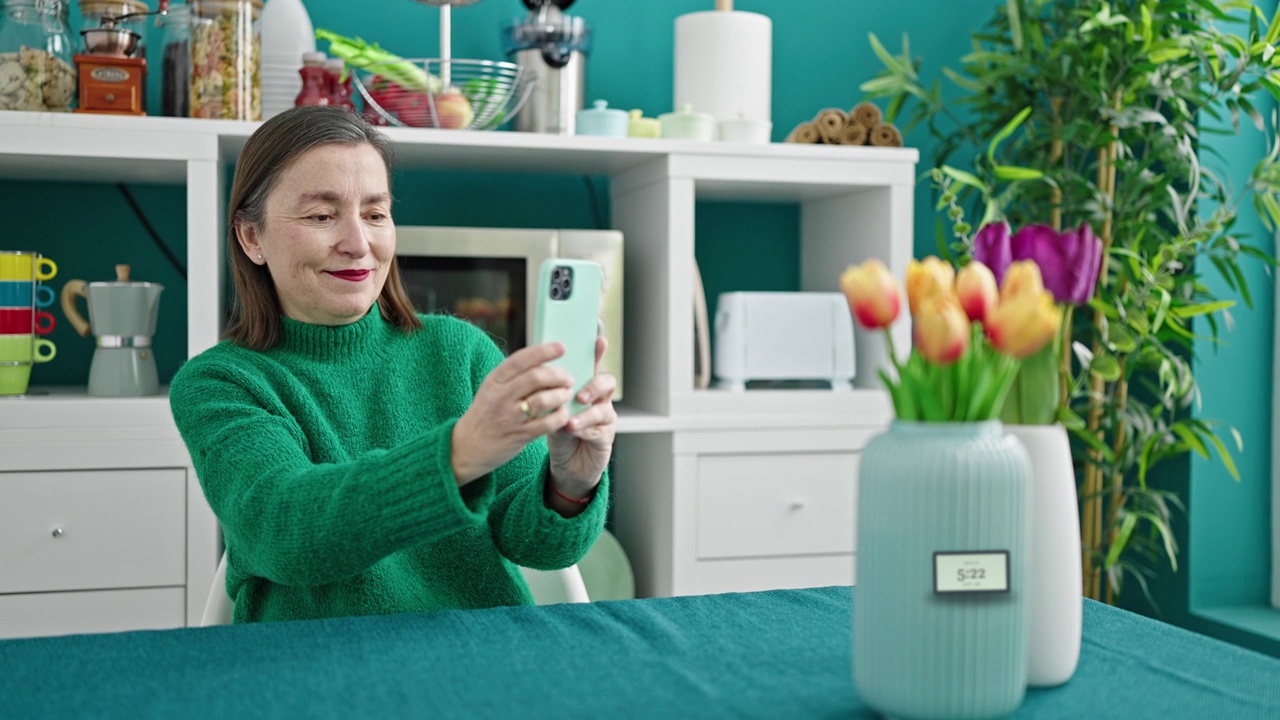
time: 5:22
